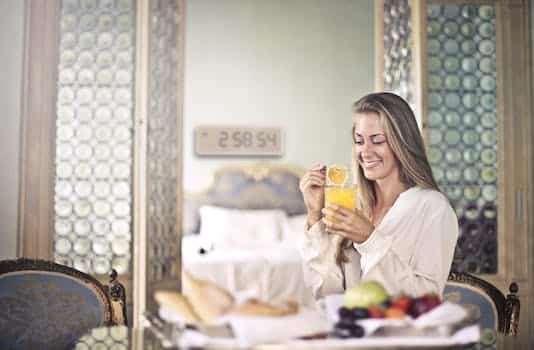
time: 2:58:54
